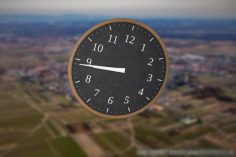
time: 8:44
